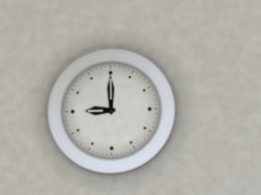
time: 9:00
